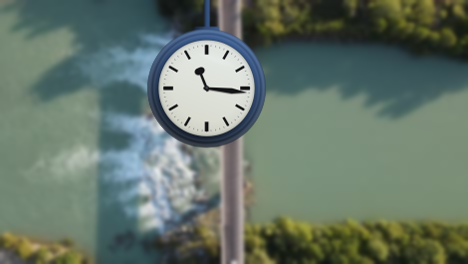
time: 11:16
